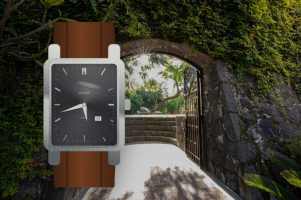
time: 5:42
